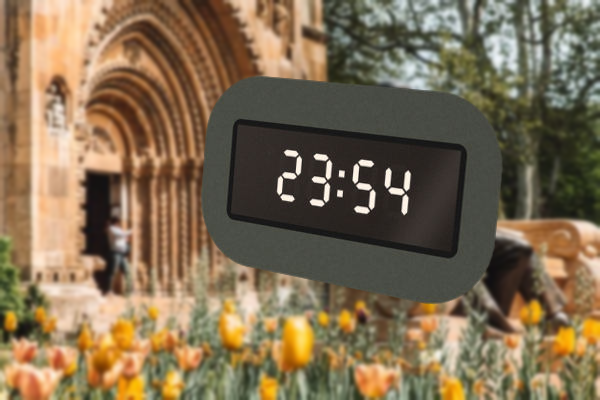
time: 23:54
